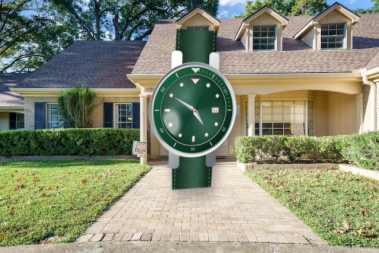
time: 4:50
